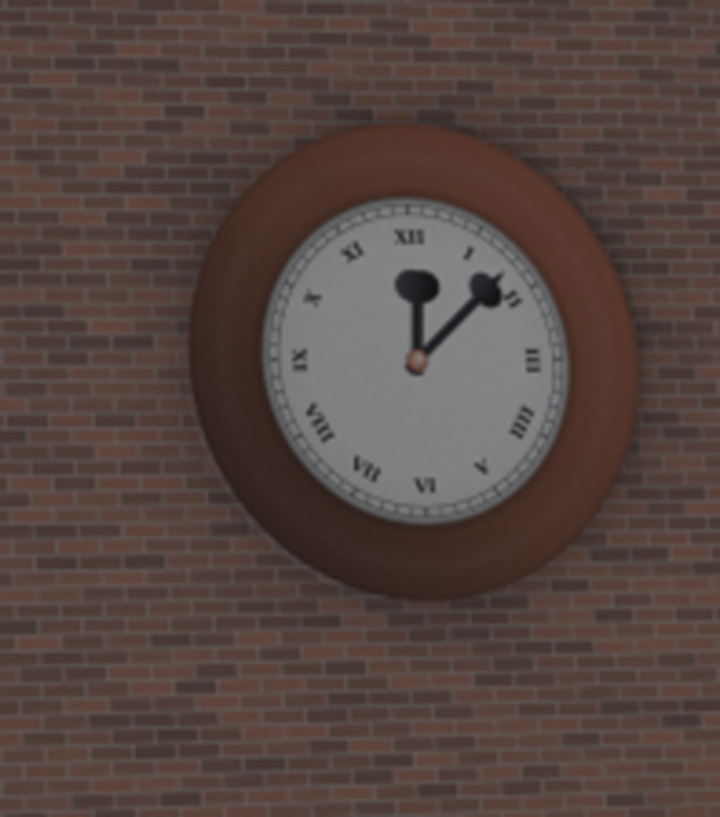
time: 12:08
